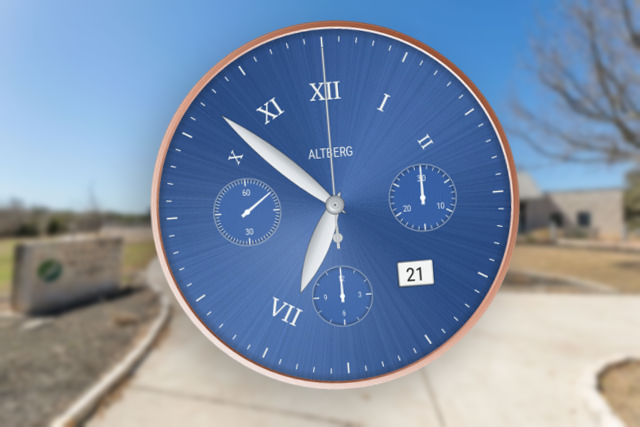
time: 6:52:09
